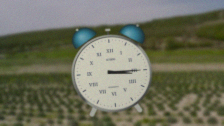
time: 3:15
